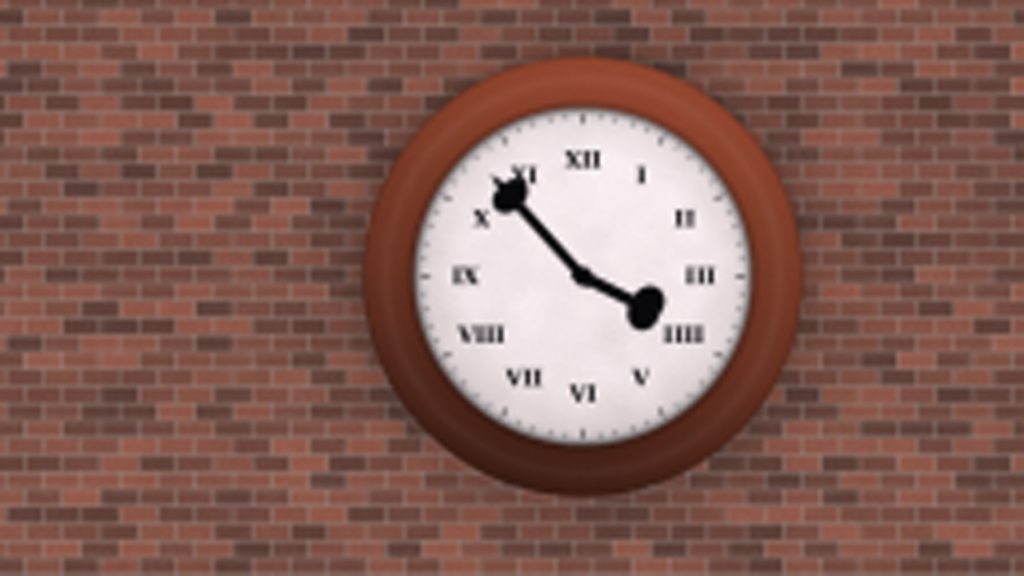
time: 3:53
